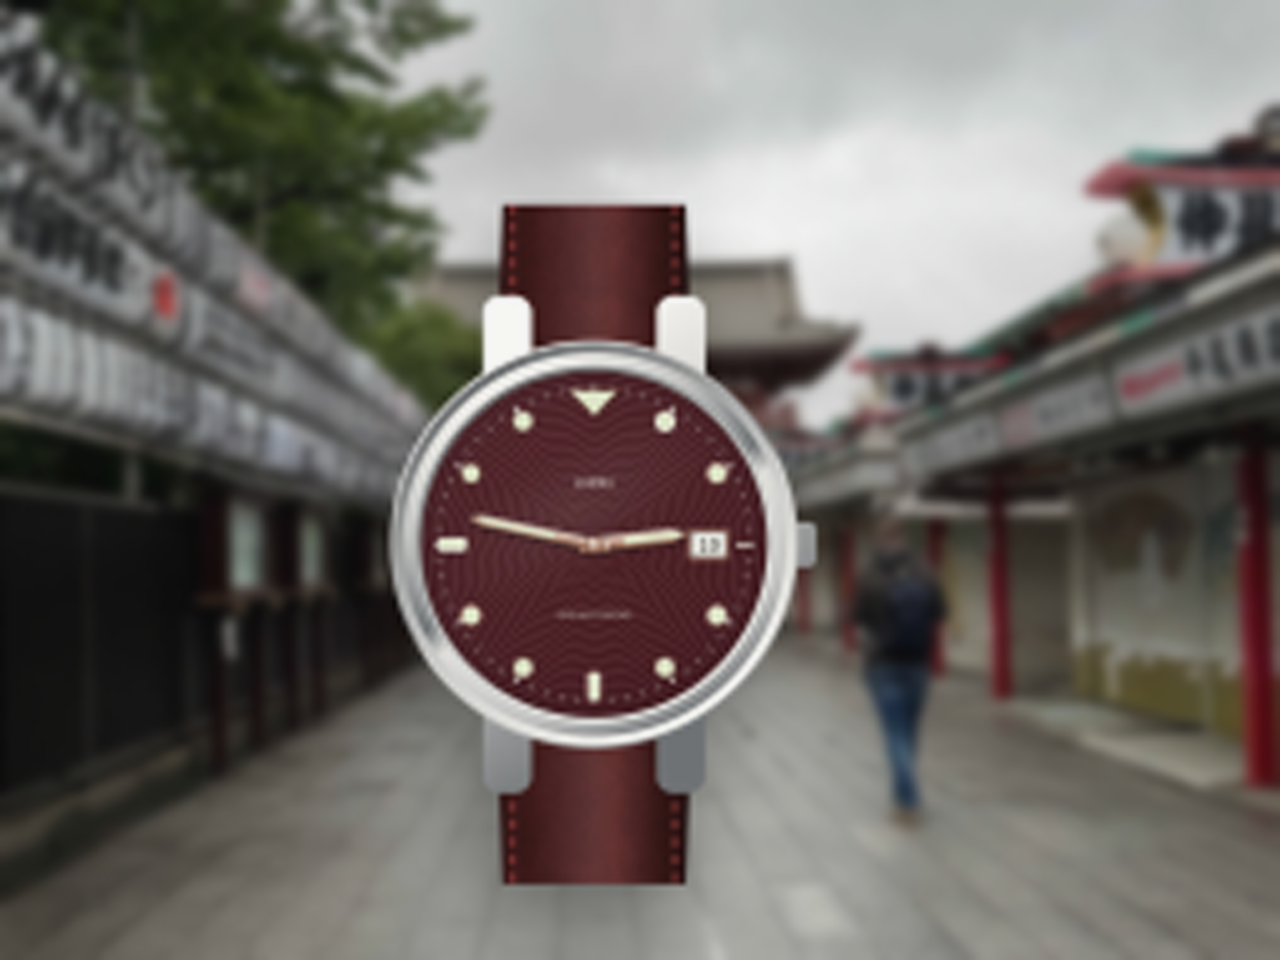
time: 2:47
